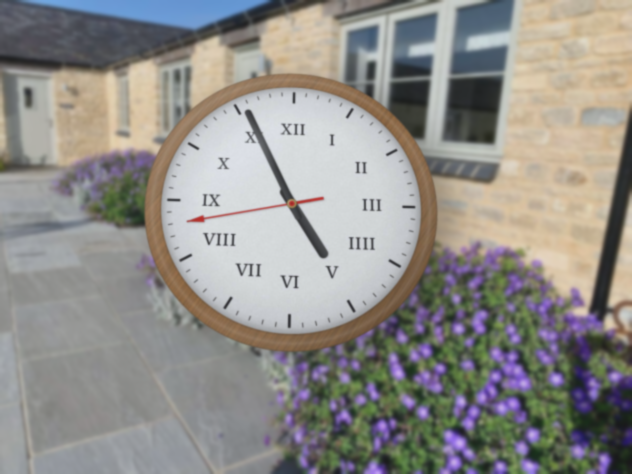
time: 4:55:43
